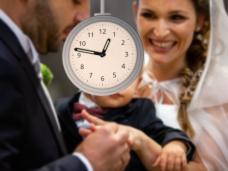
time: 12:47
